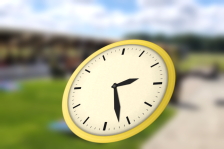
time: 2:27
